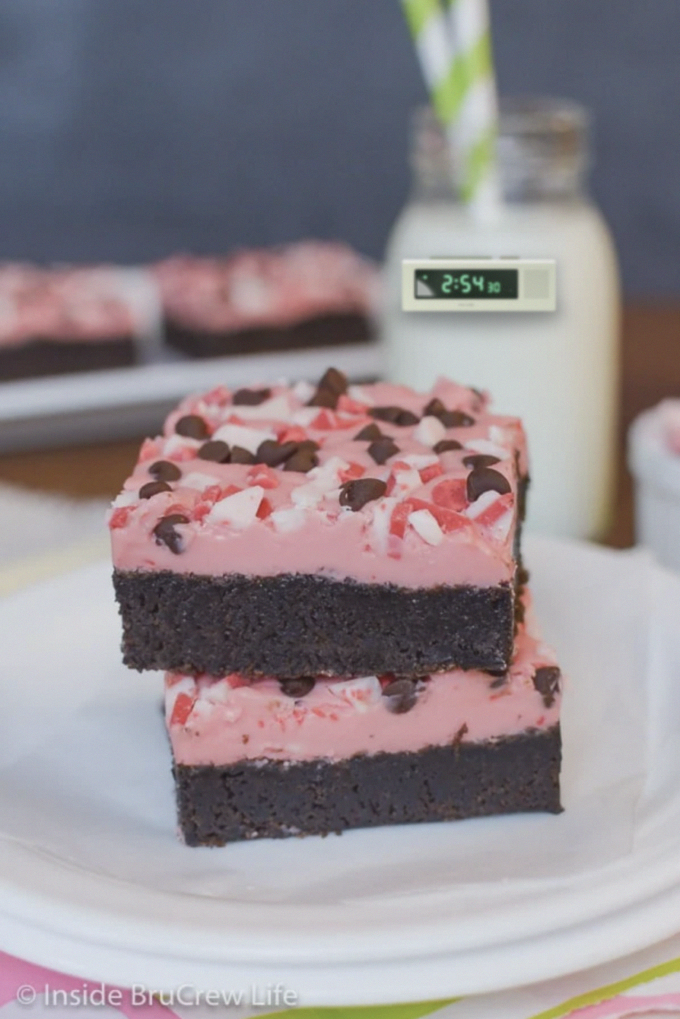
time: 2:54
